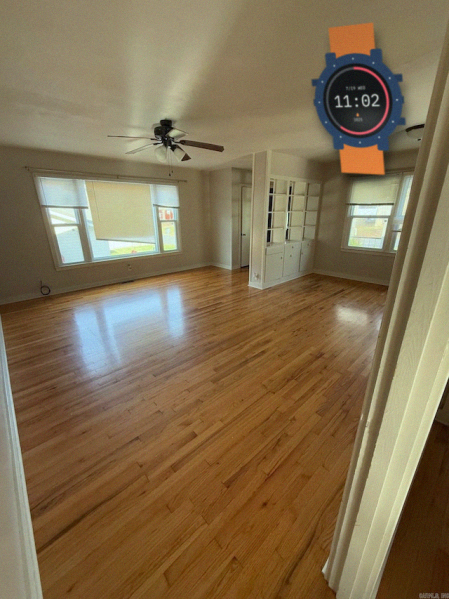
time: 11:02
